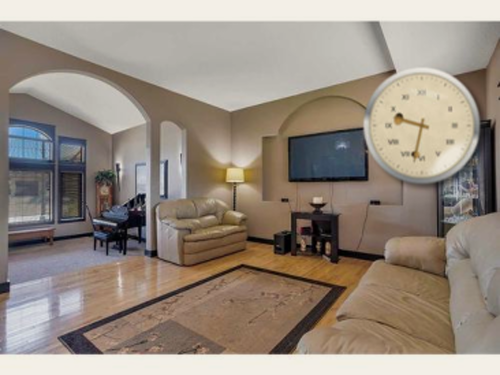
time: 9:32
